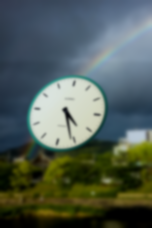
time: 4:26
